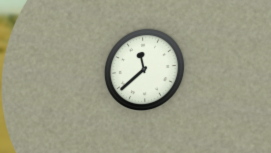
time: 11:39
